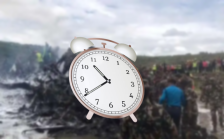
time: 10:39
